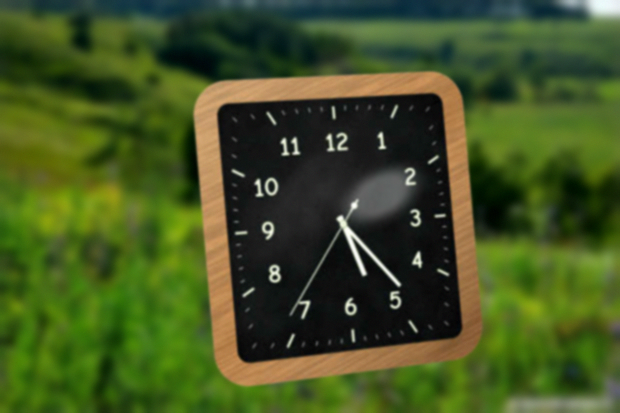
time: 5:23:36
